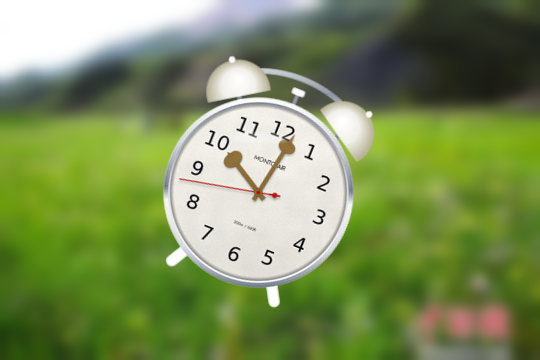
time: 10:01:43
